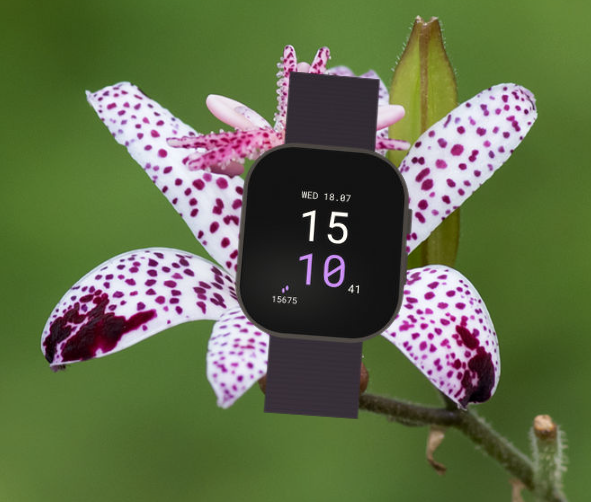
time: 15:10:41
